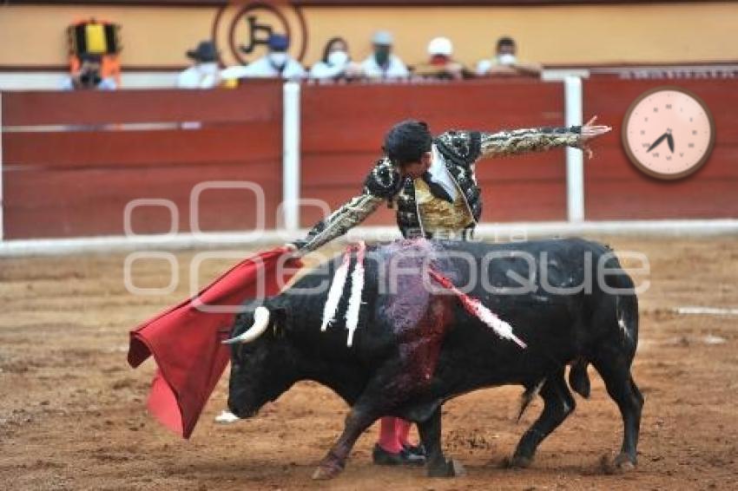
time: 5:38
